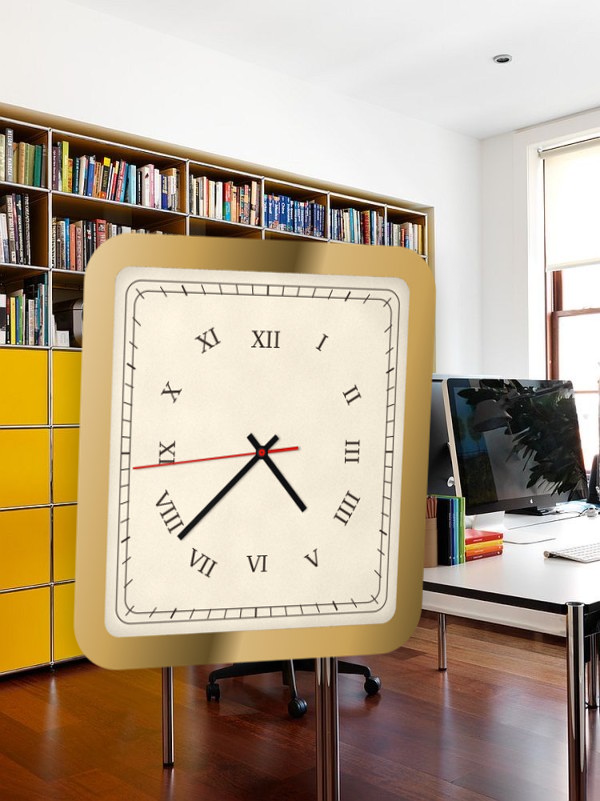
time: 4:37:44
